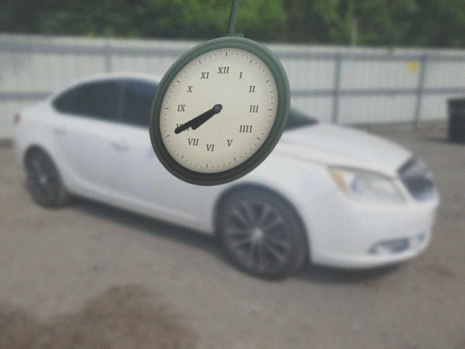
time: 7:40
